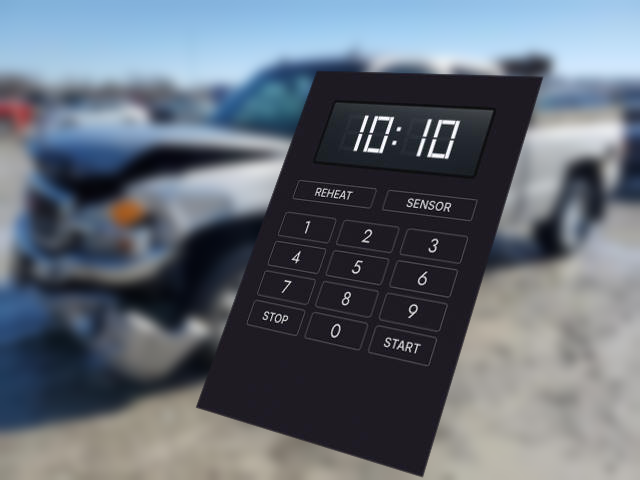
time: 10:10
